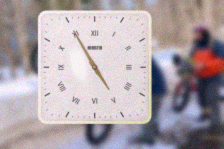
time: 4:55
